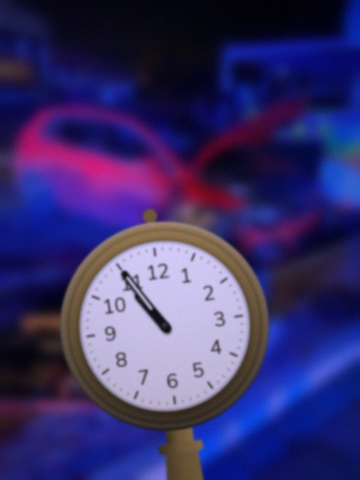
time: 10:55
